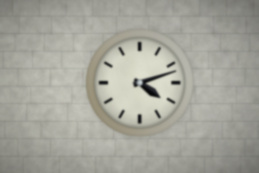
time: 4:12
